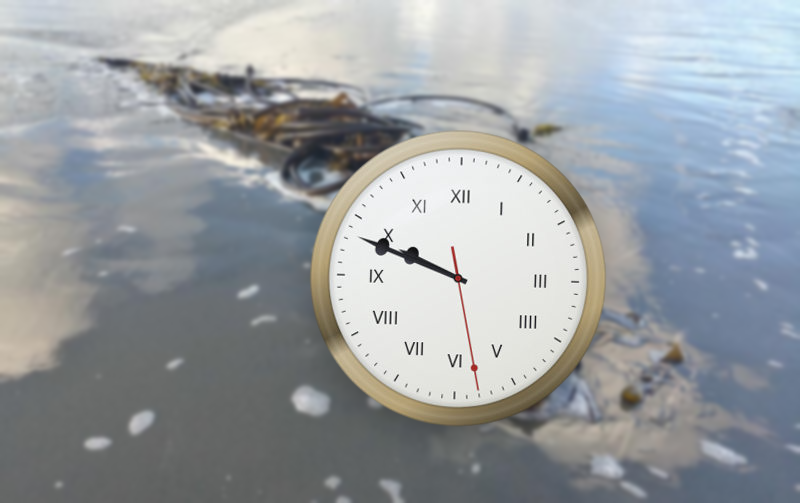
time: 9:48:28
